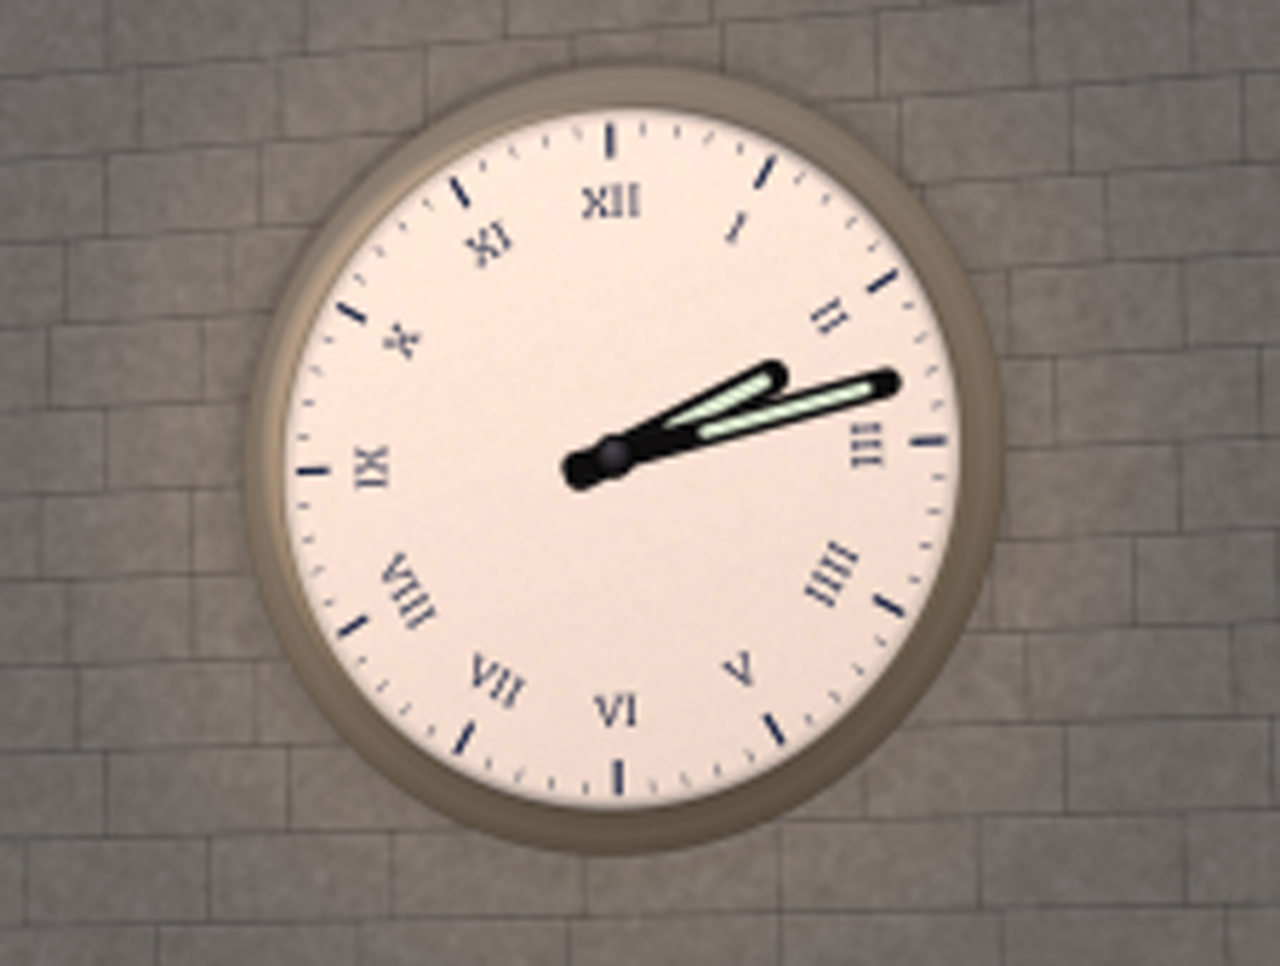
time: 2:13
